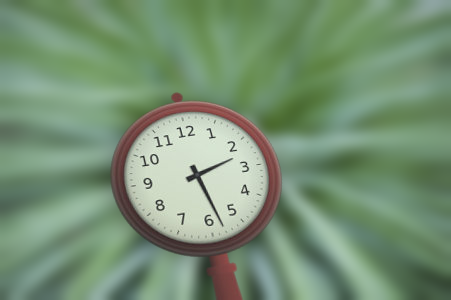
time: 2:28
